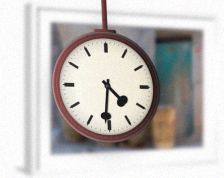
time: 4:31
